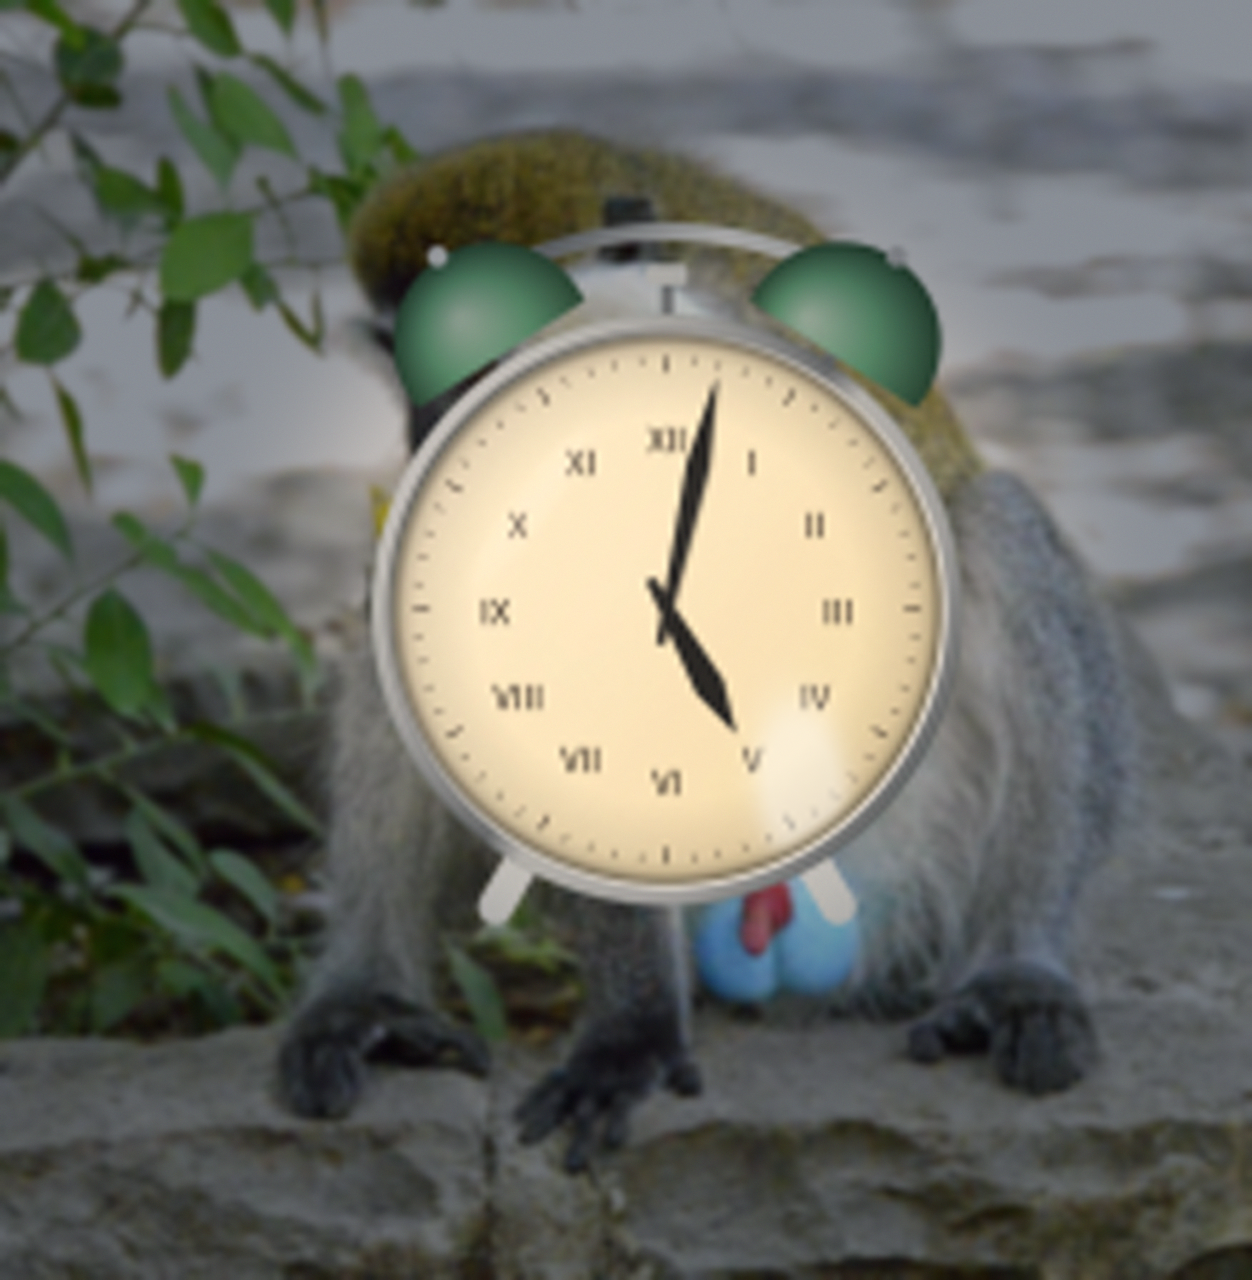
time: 5:02
